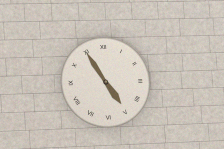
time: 4:55
